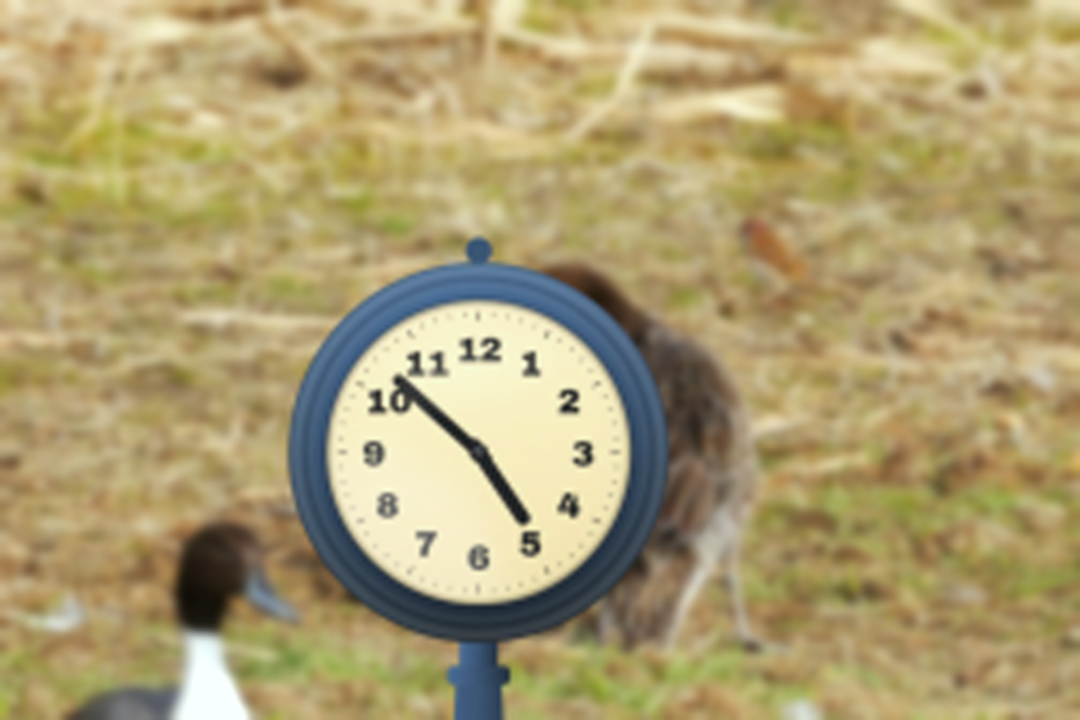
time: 4:52
